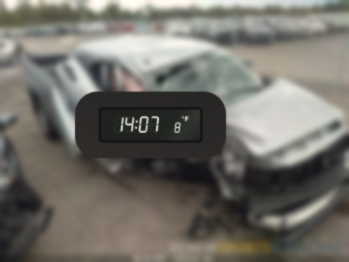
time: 14:07
